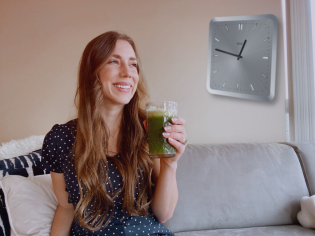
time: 12:47
